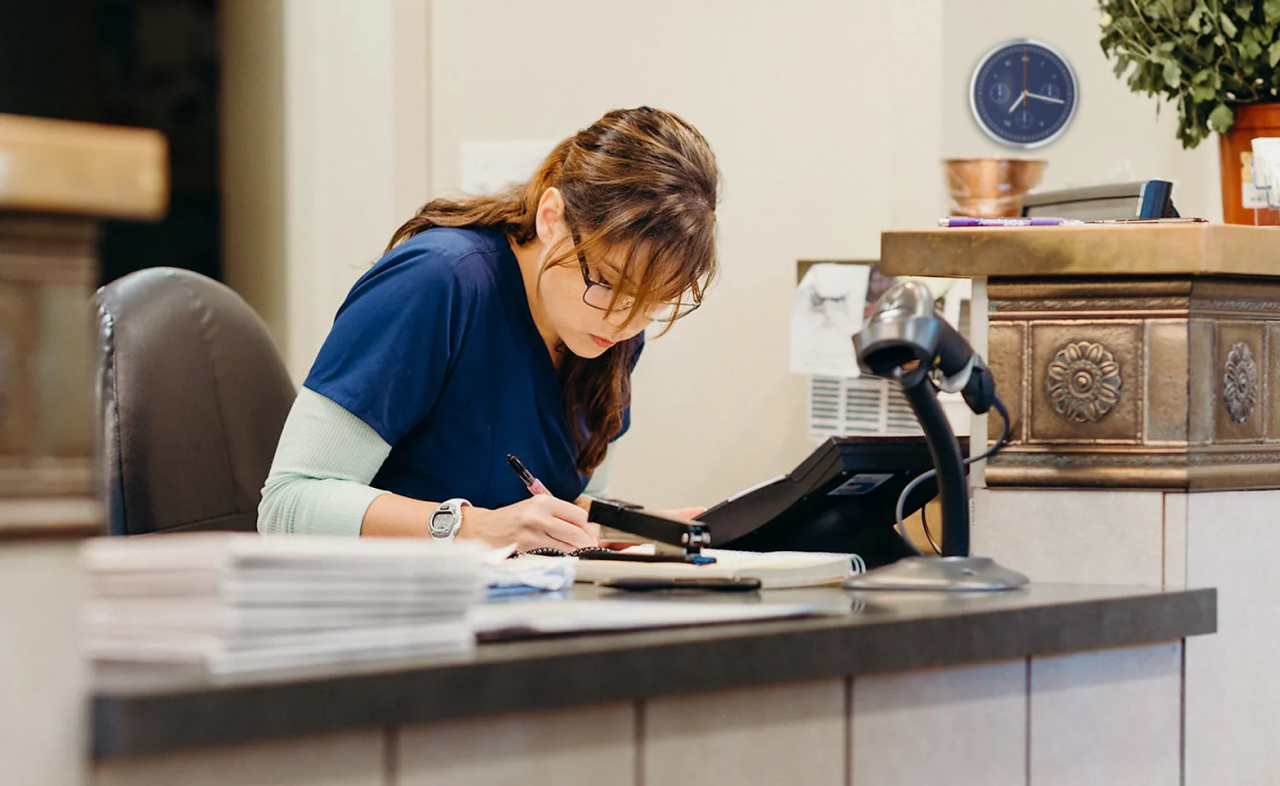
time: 7:17
